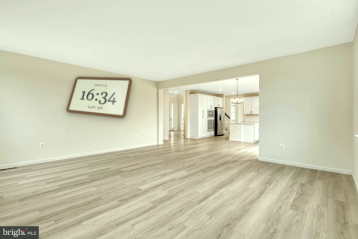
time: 16:34
